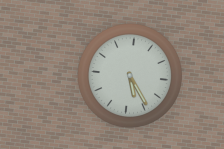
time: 5:24
